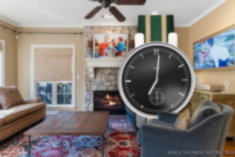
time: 7:01
